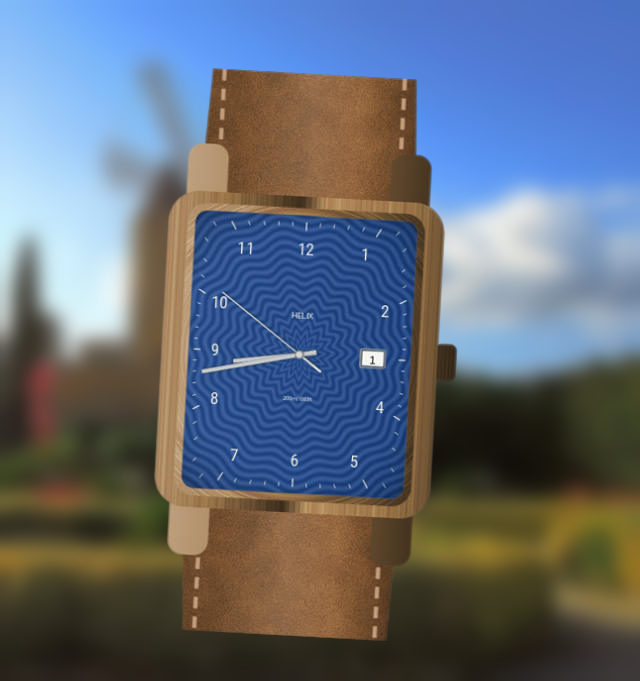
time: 8:42:51
